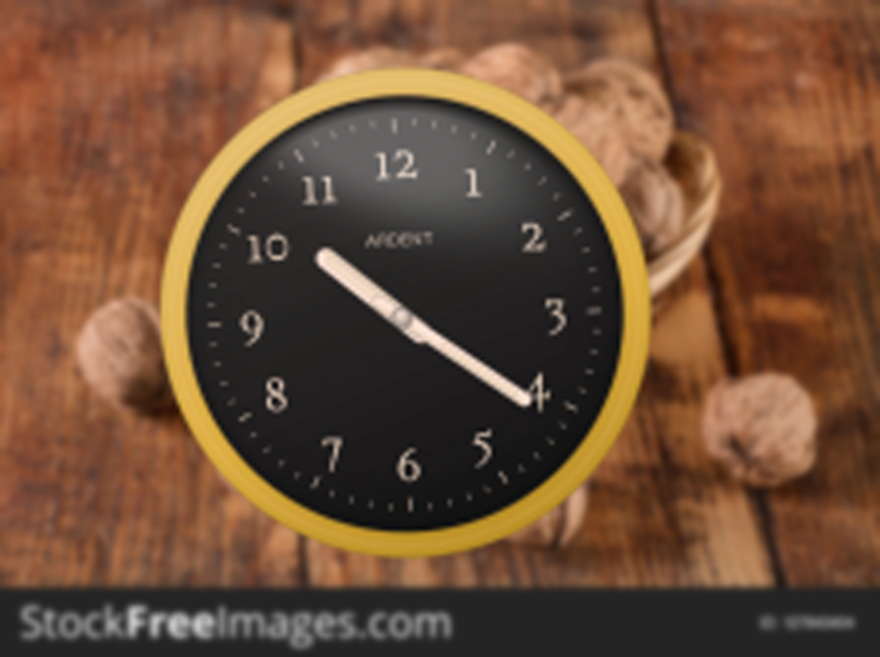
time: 10:21
